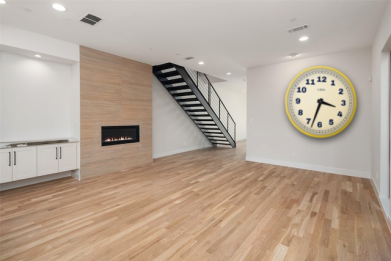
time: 3:33
